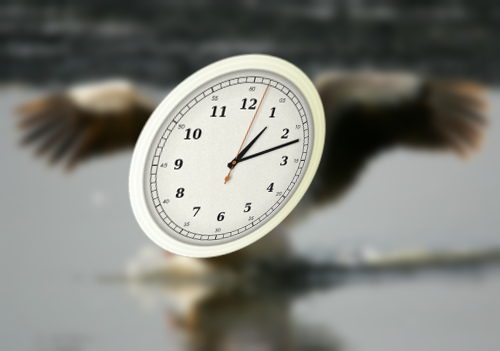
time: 1:12:02
